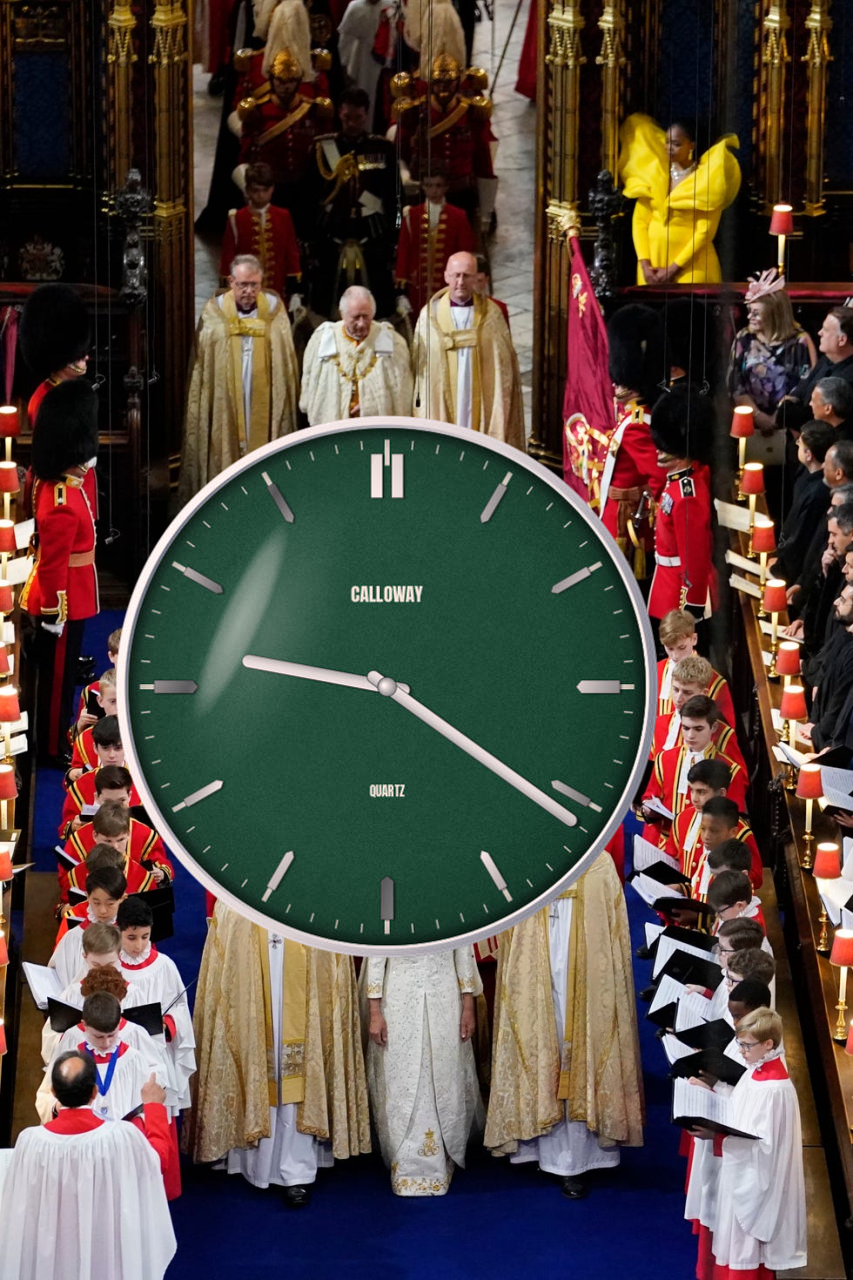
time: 9:21
